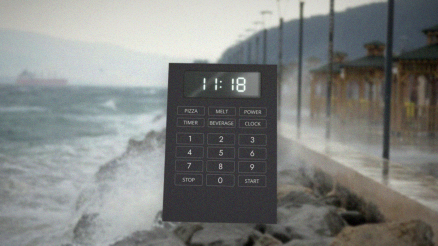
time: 11:18
